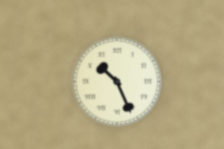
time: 10:26
